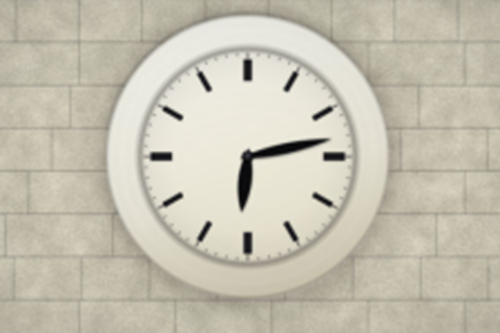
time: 6:13
